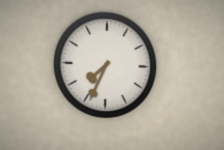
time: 7:34
